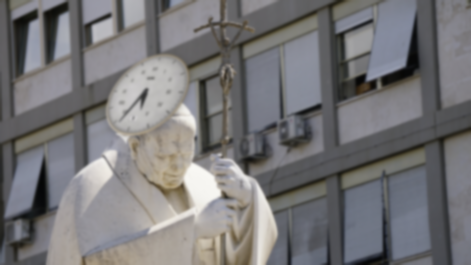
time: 5:34
